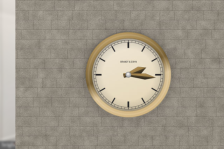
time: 2:16
